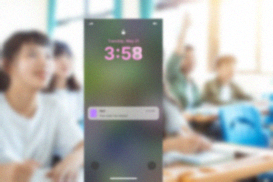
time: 3:58
